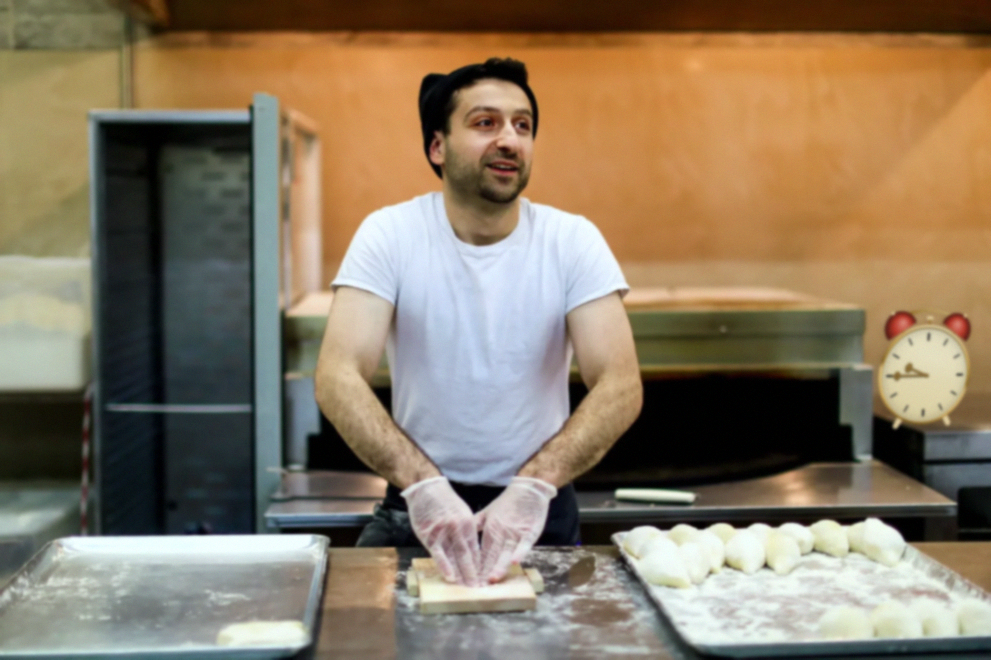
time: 9:45
